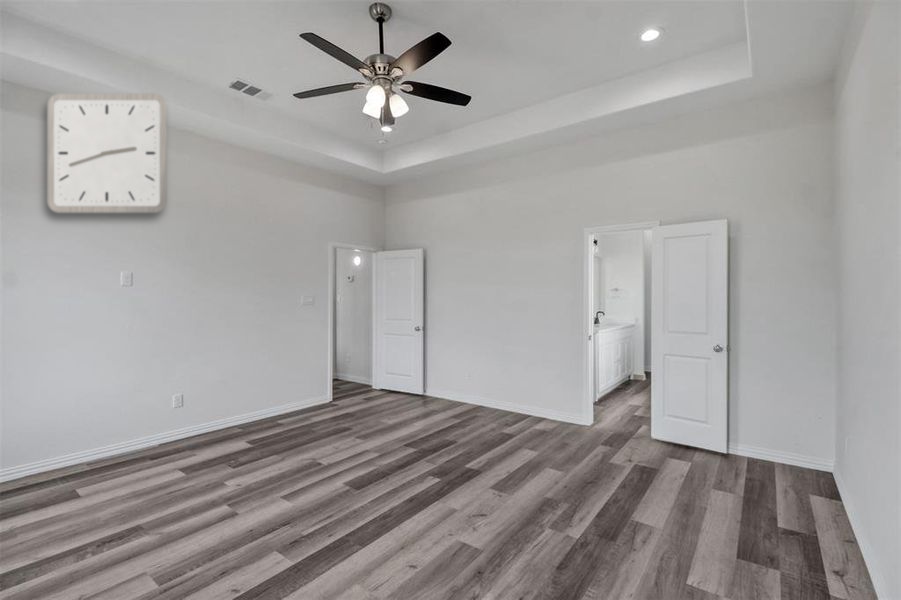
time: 2:42
